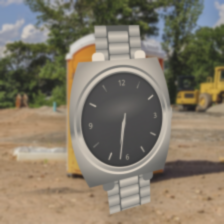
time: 6:32
